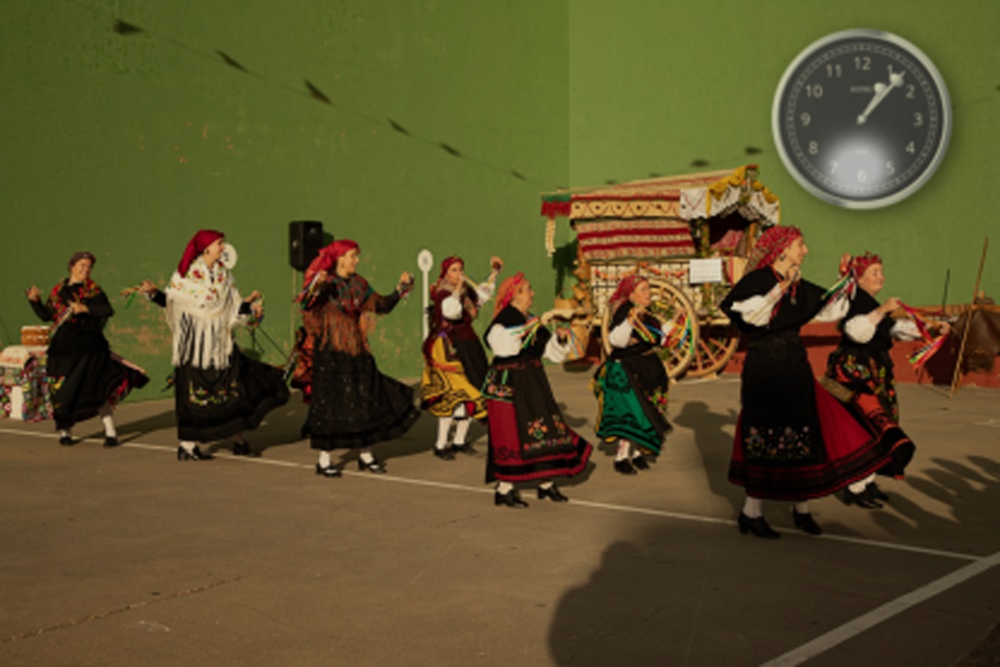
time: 1:07
